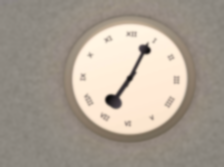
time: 7:04
